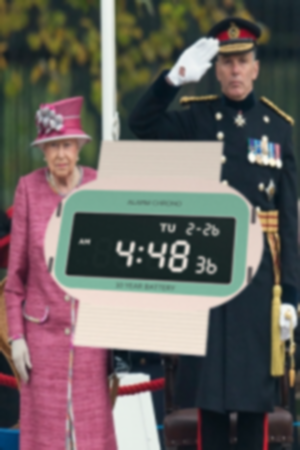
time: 4:48:36
